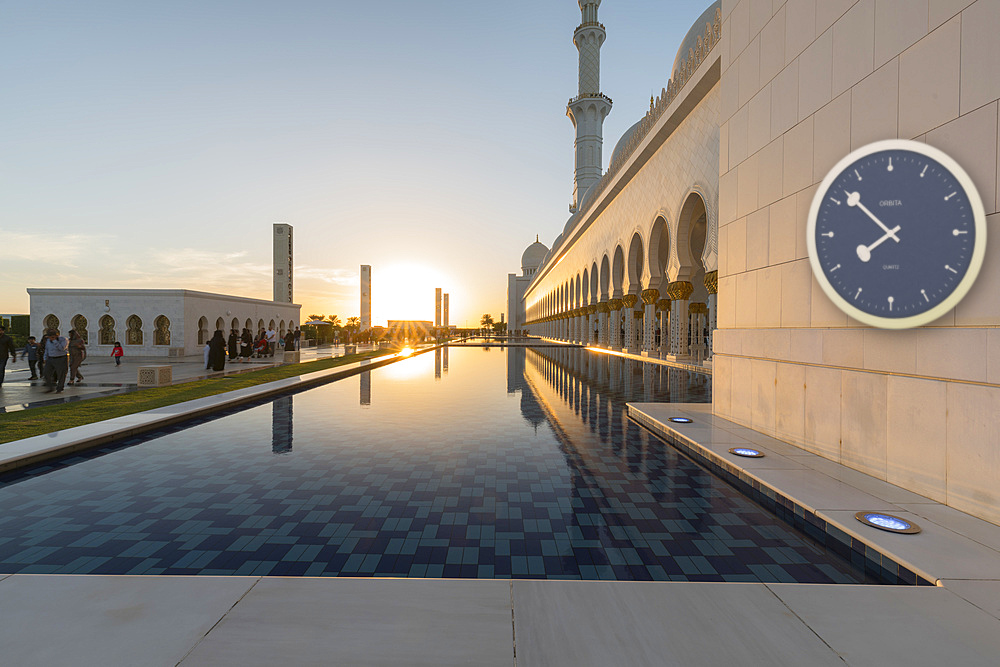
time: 7:52
